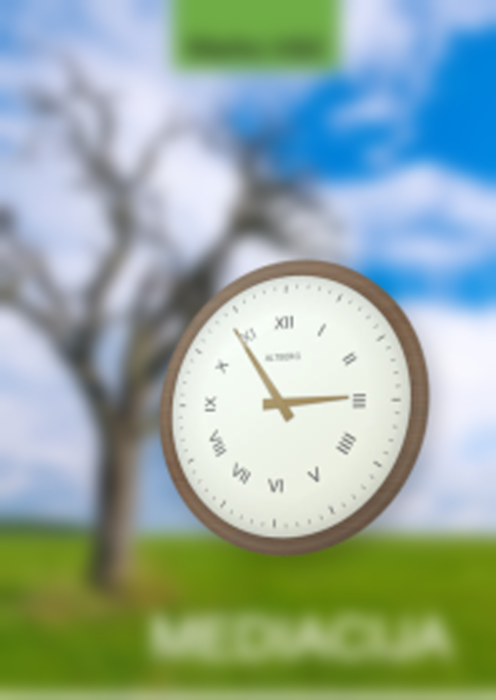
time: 2:54
